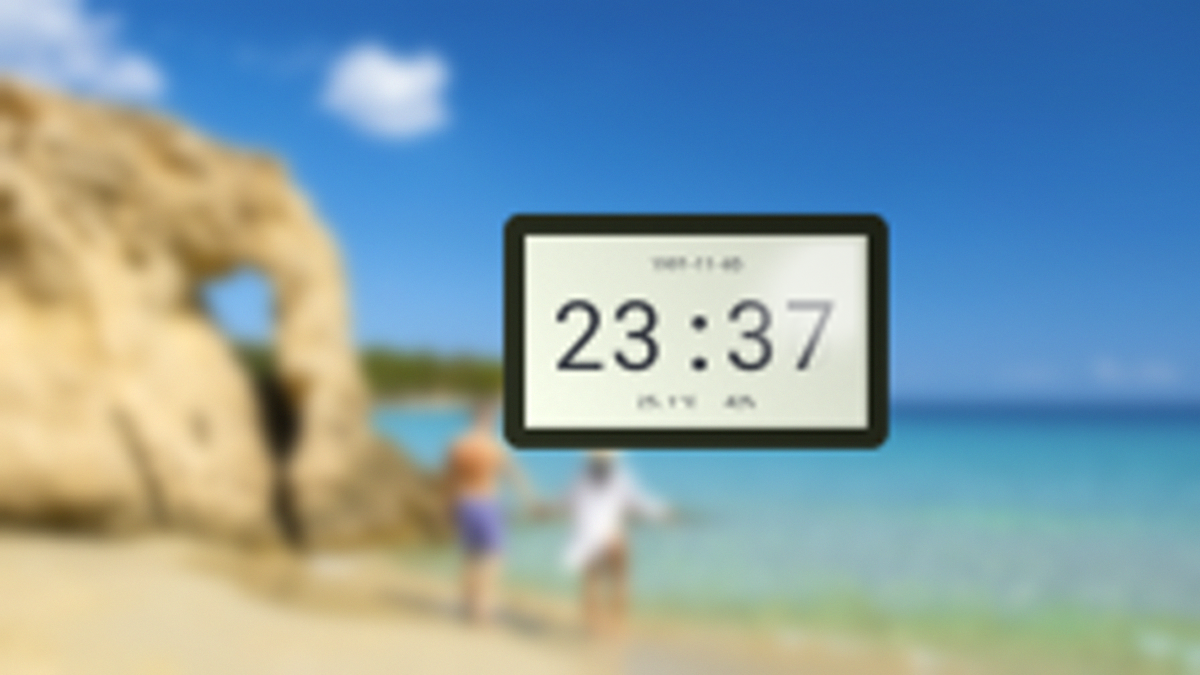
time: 23:37
